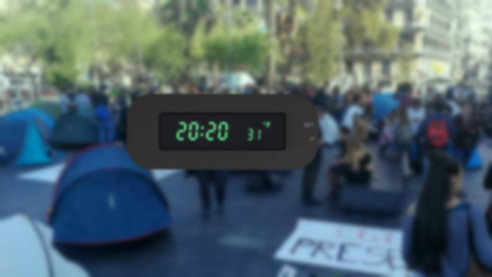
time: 20:20
